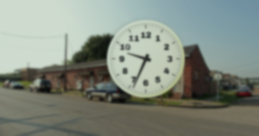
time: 9:34
